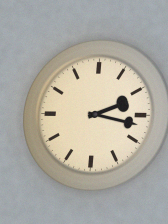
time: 2:17
